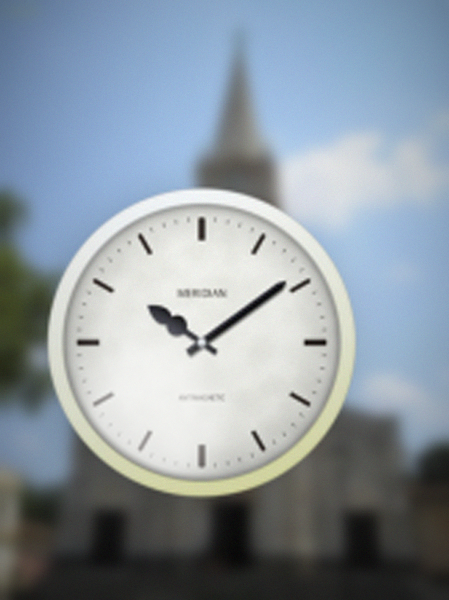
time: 10:09
